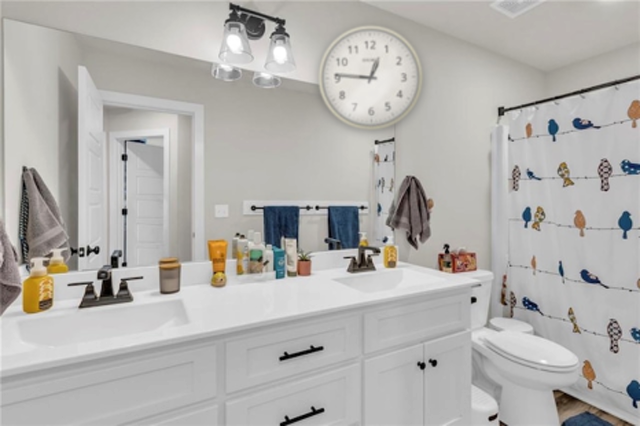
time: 12:46
